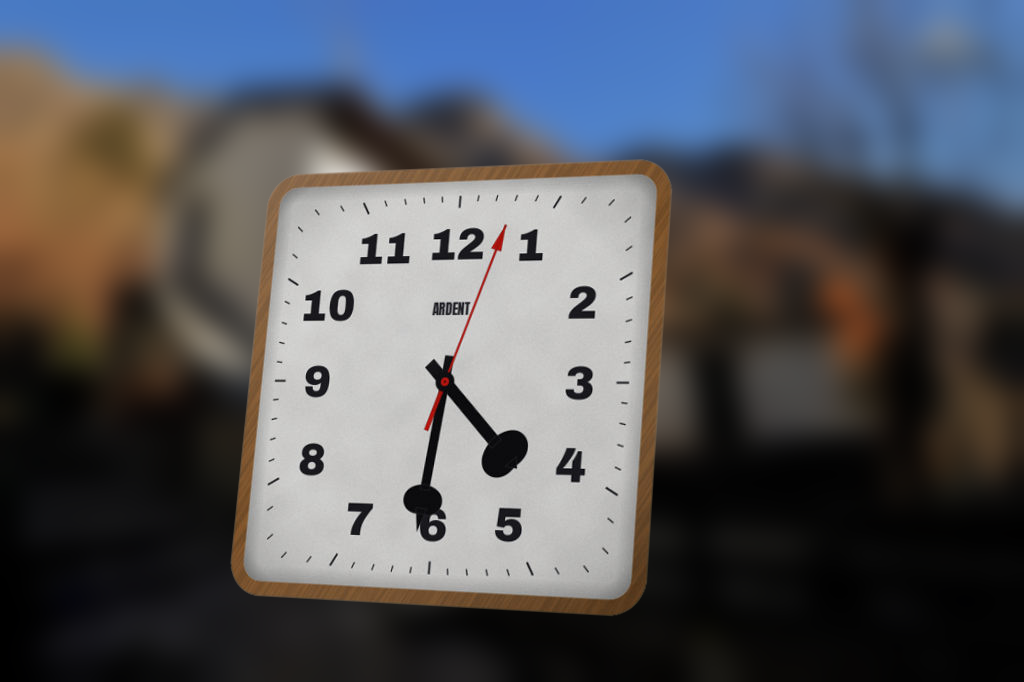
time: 4:31:03
